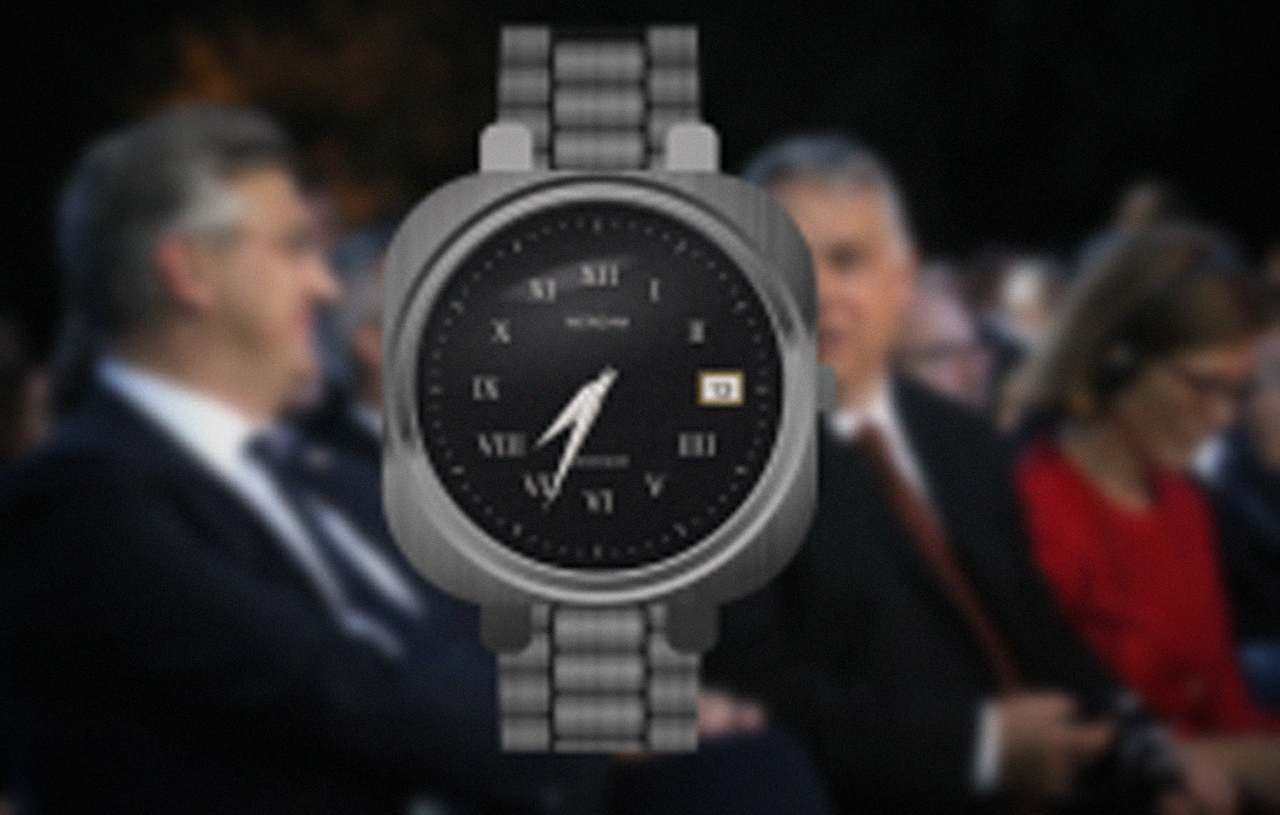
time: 7:34
